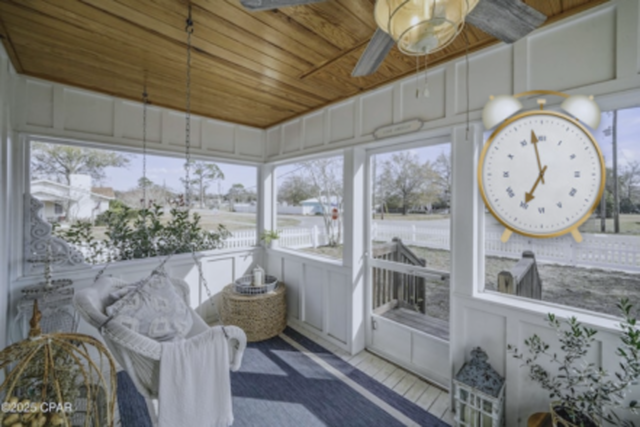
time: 6:58
